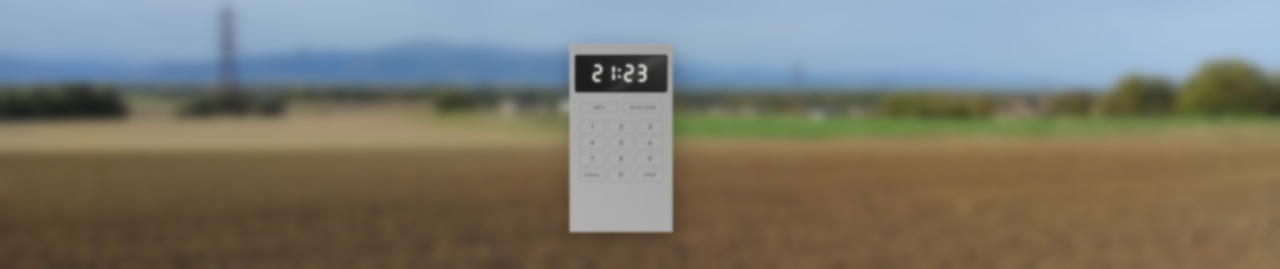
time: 21:23
